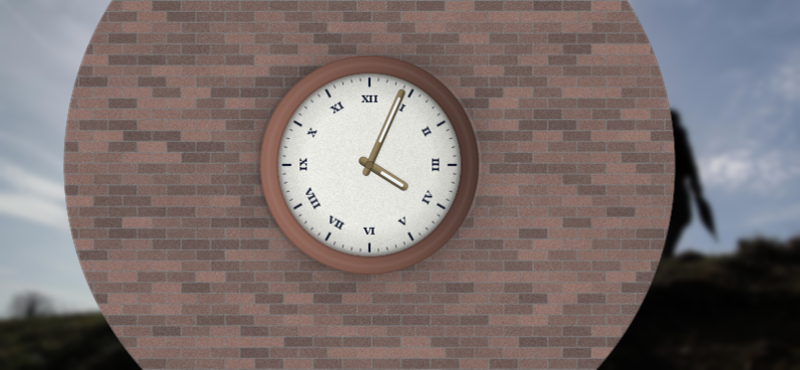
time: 4:04
